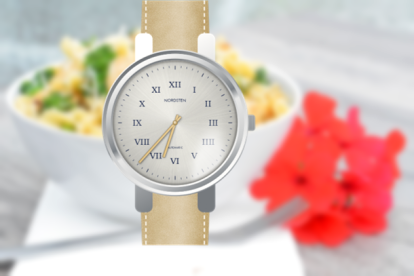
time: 6:37
